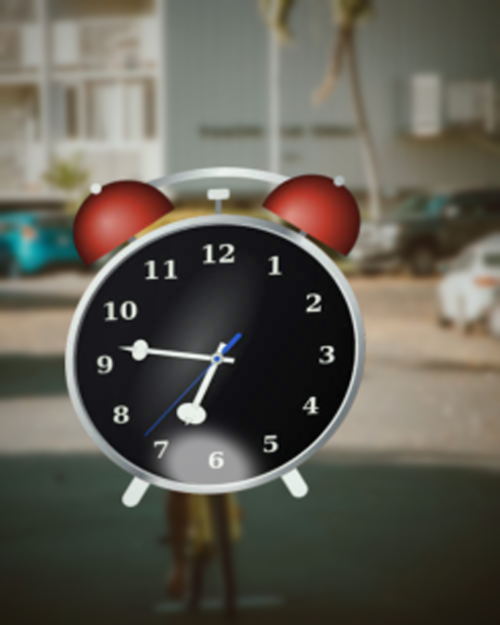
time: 6:46:37
